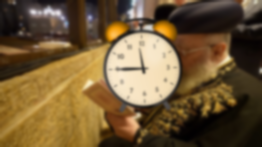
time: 11:45
